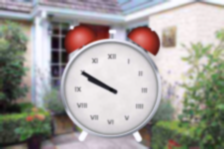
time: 9:50
